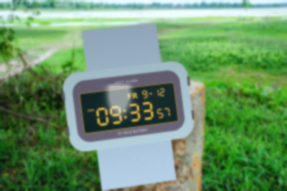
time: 9:33
